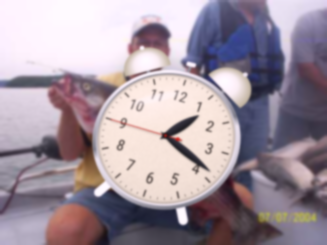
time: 1:18:45
